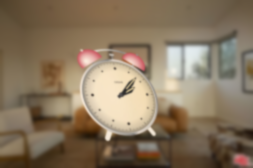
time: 2:08
